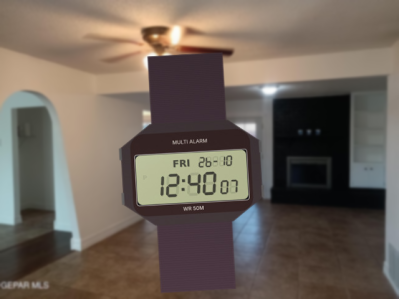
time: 12:40:07
